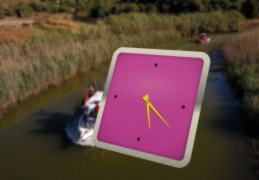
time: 5:21
